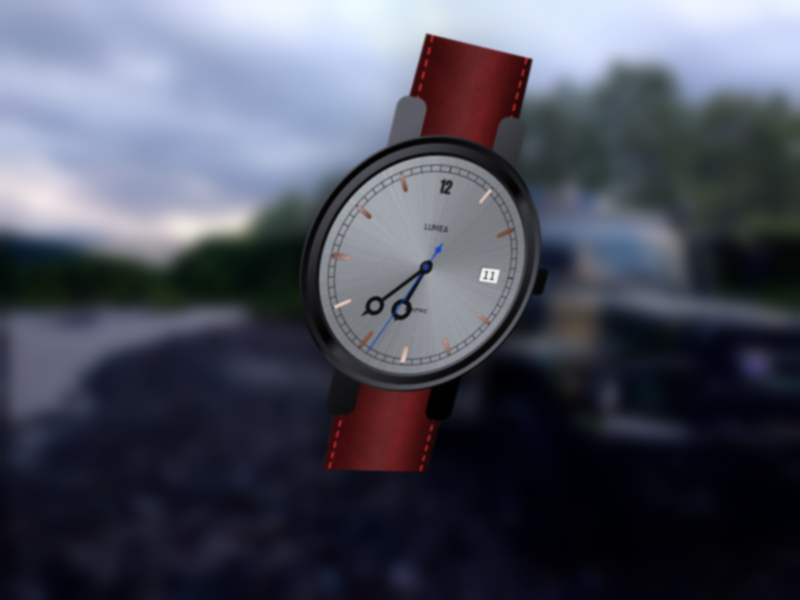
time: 6:37:34
